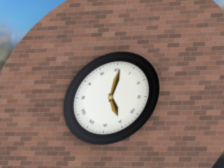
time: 5:01
